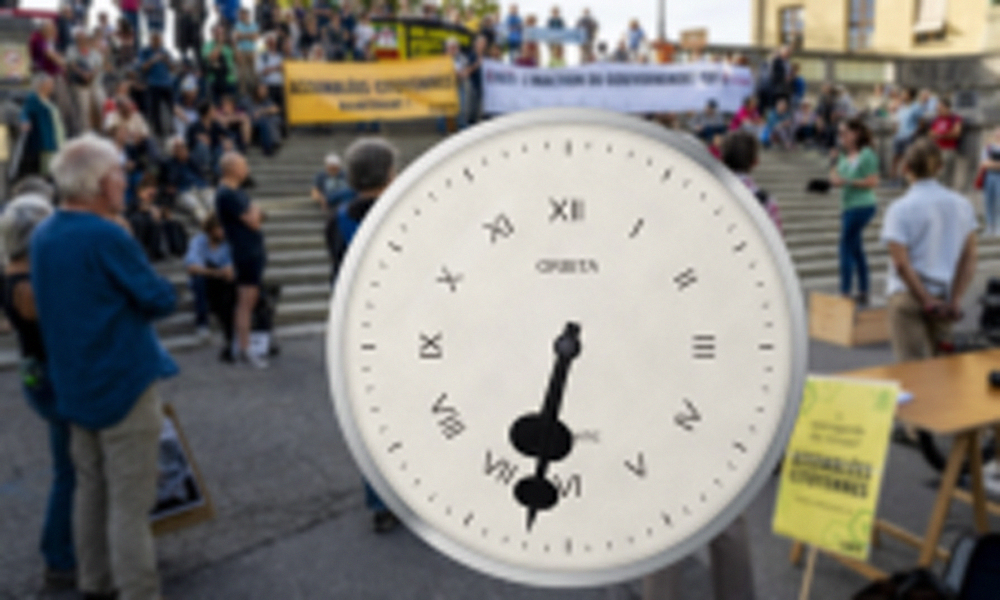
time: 6:32
